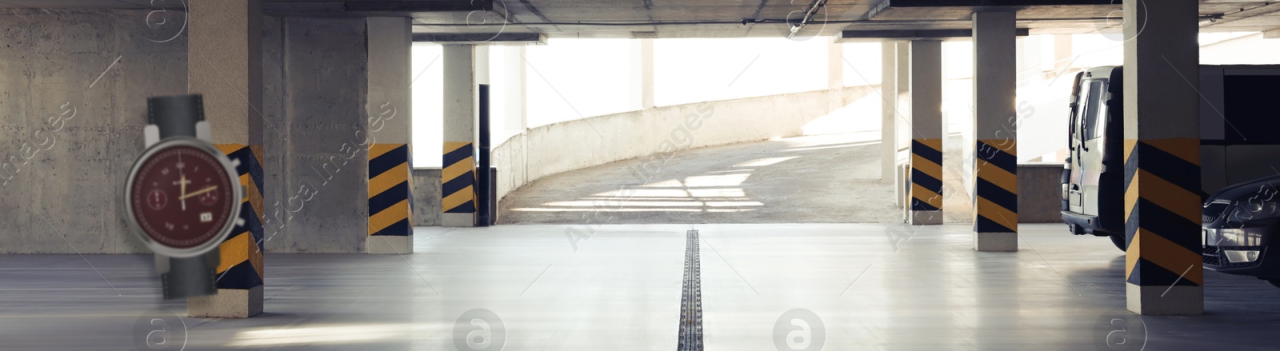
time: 12:13
